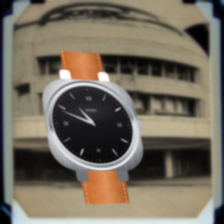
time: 10:49
